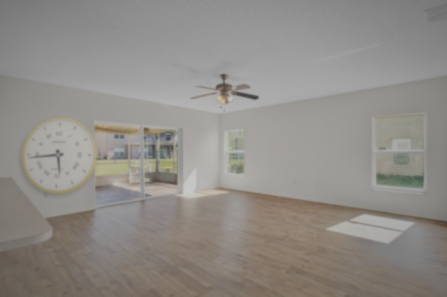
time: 5:44
